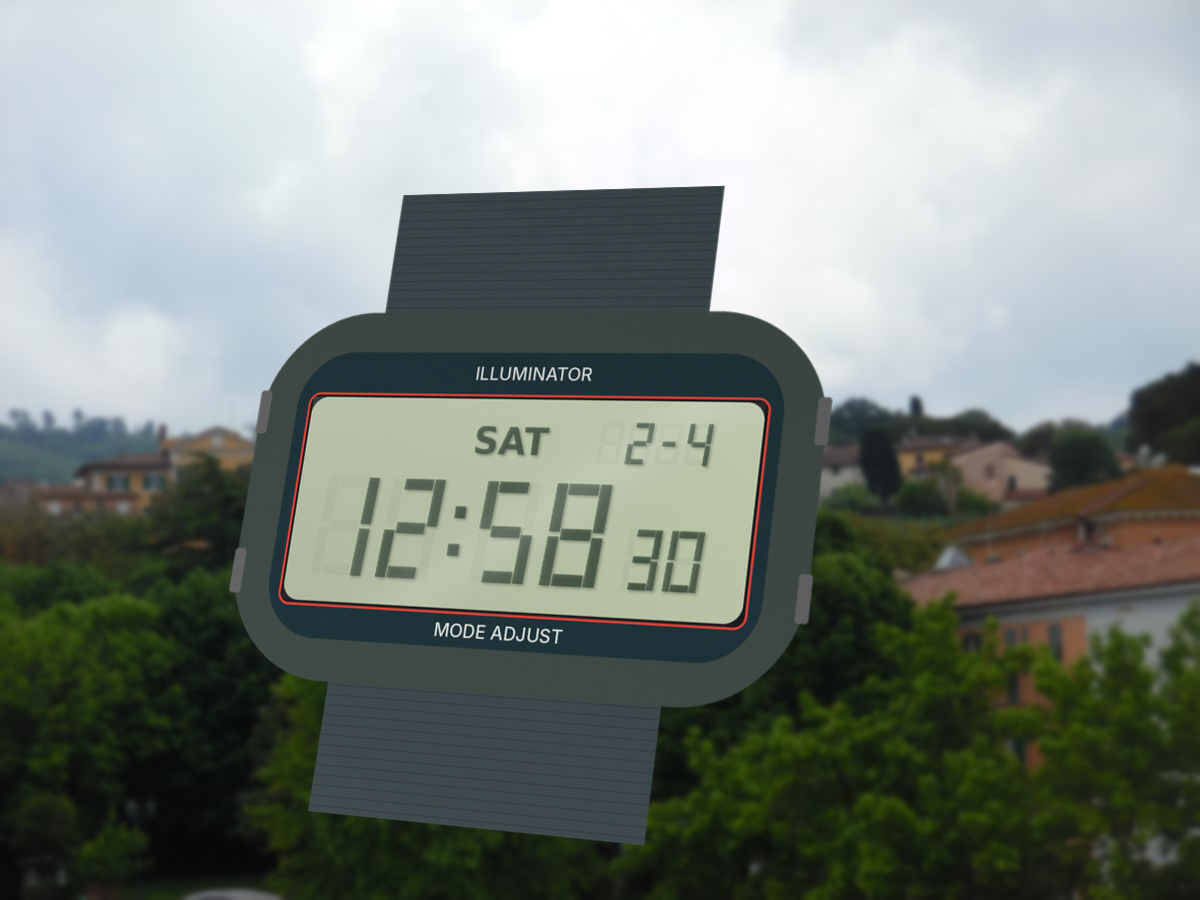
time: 12:58:30
